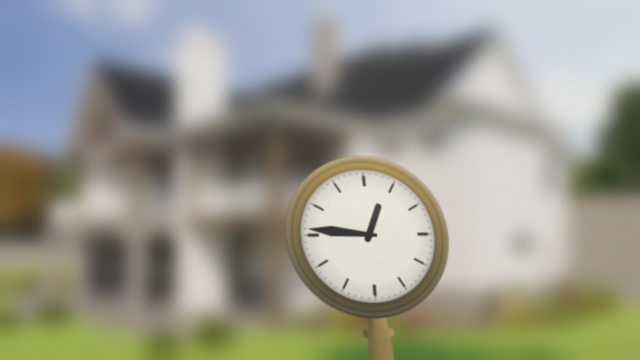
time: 12:46
